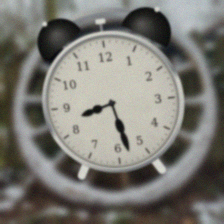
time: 8:28
